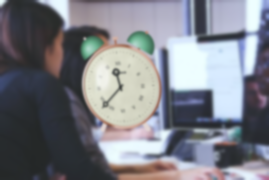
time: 11:38
